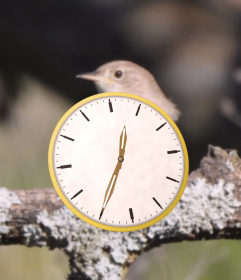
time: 12:35
